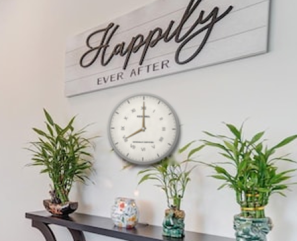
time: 8:00
